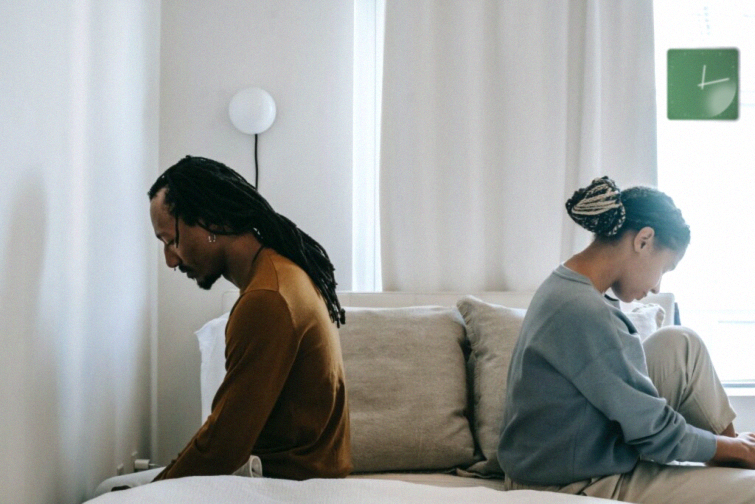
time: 12:13
